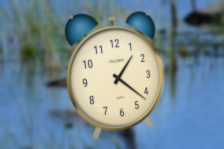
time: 1:22
